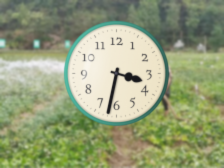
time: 3:32
